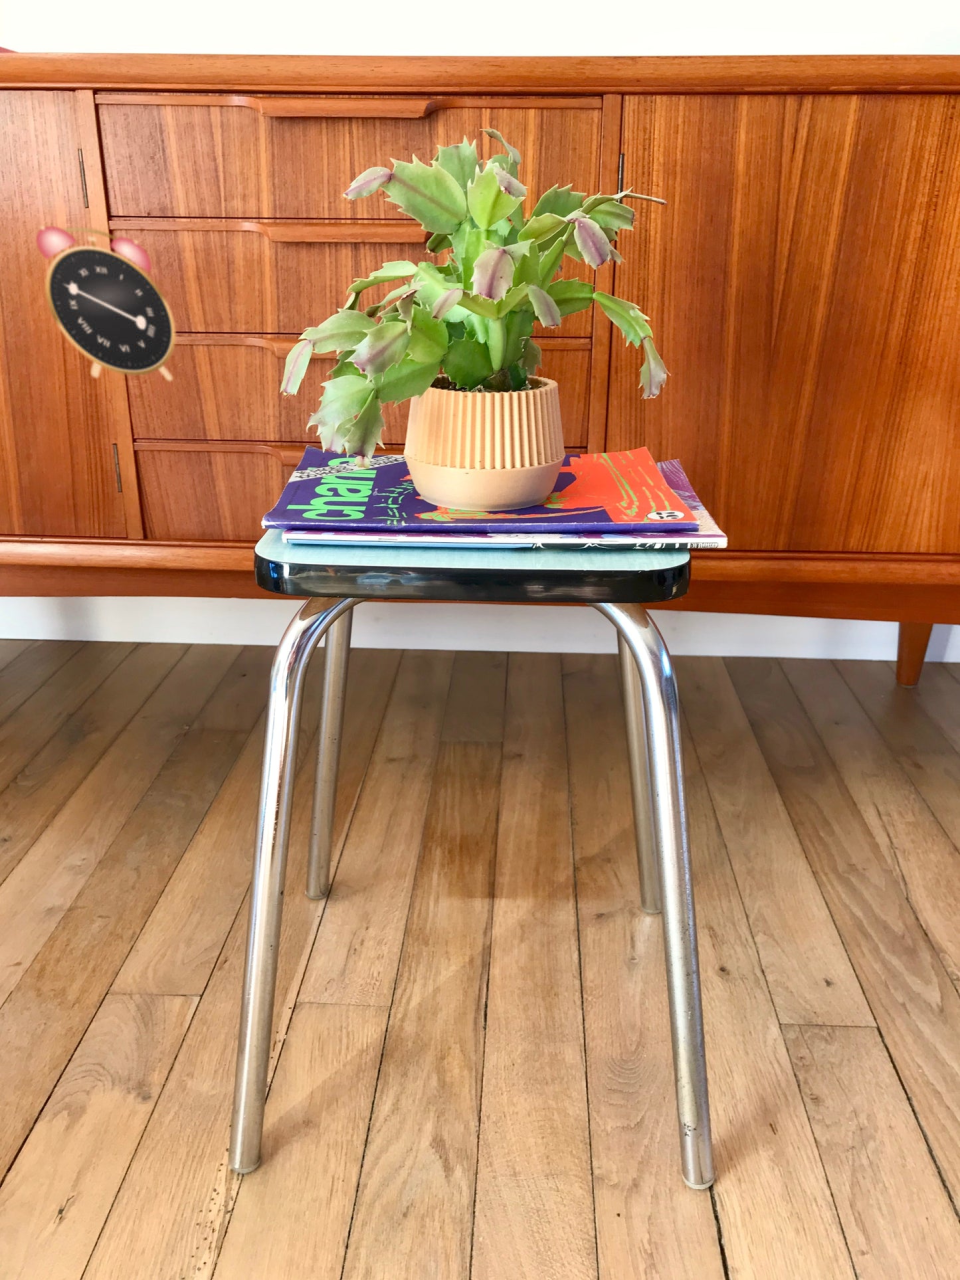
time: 3:49
